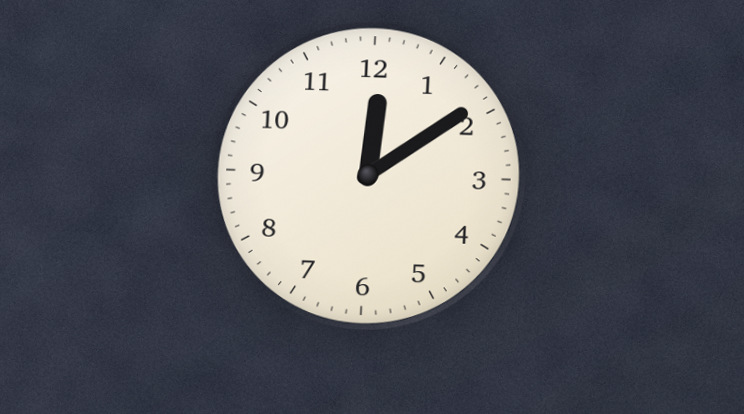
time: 12:09
